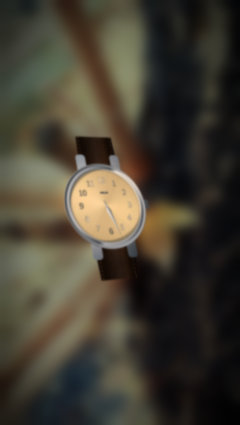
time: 5:27
